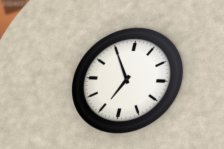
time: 6:55
